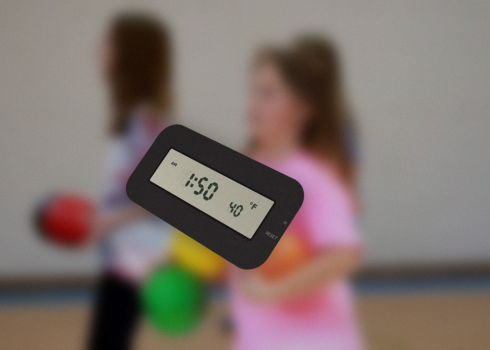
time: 1:50
